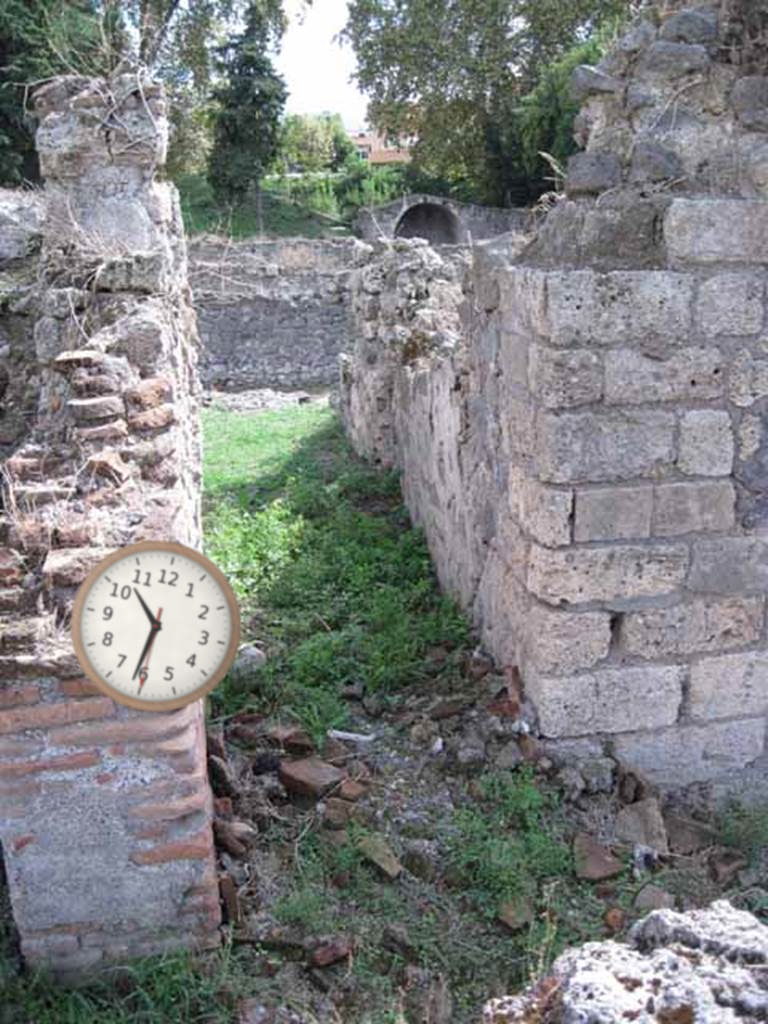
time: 10:31:30
